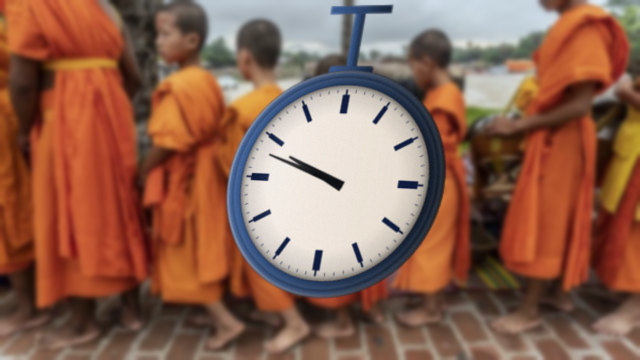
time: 9:48
